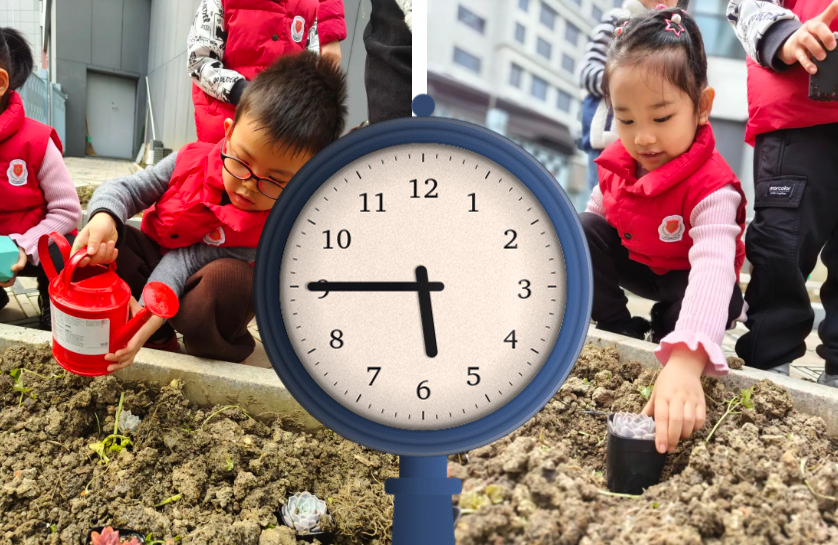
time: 5:45
